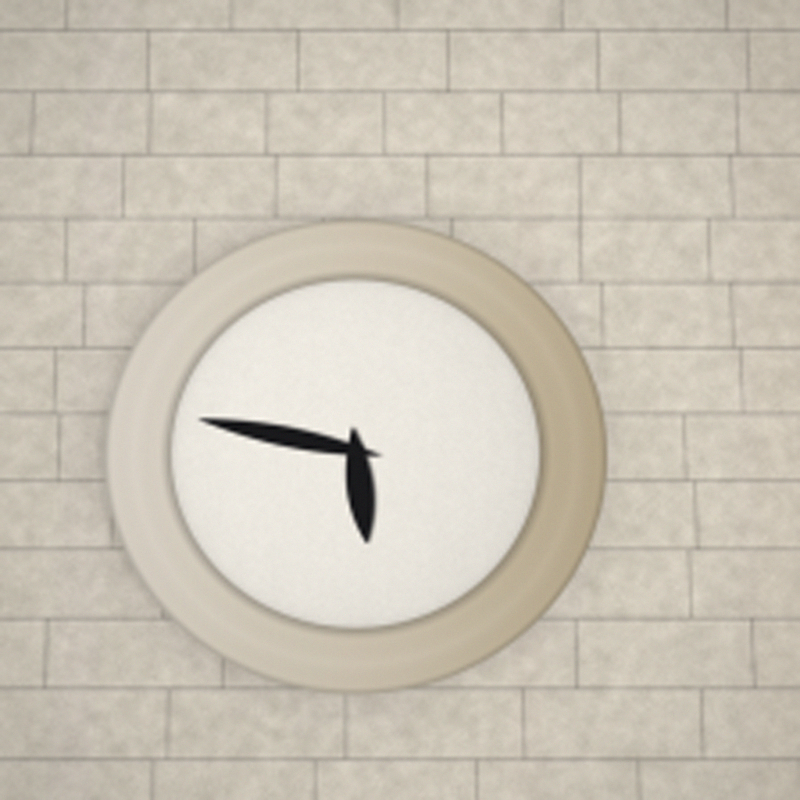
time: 5:47
